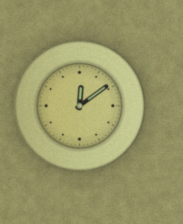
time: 12:09
